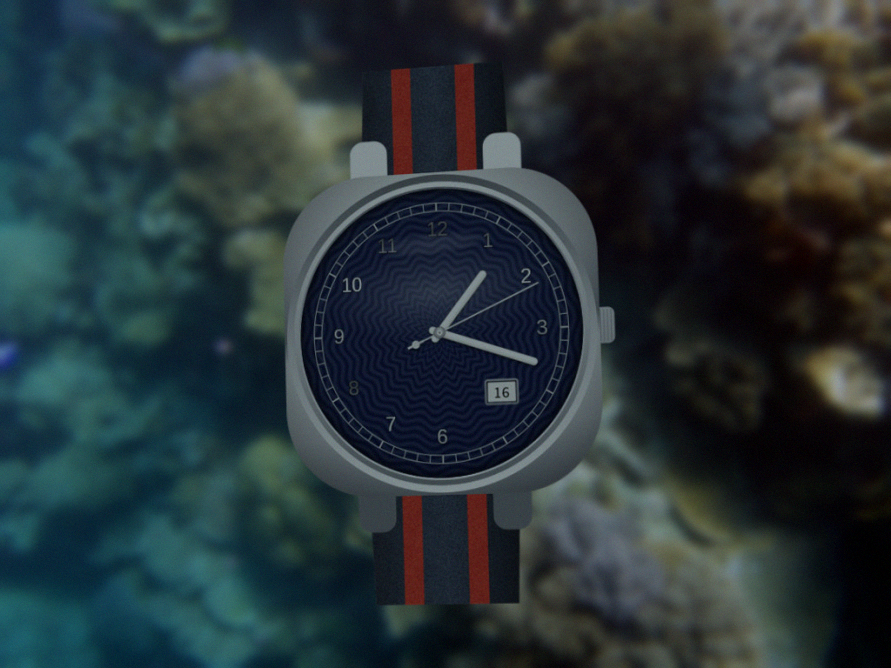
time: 1:18:11
